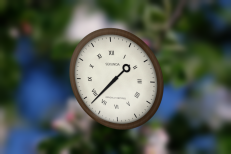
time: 1:38
